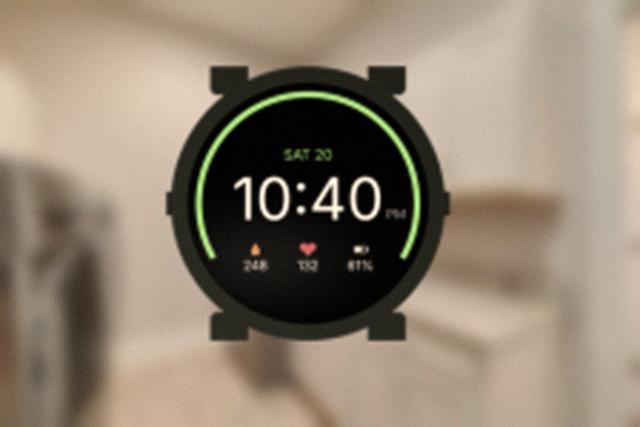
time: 10:40
